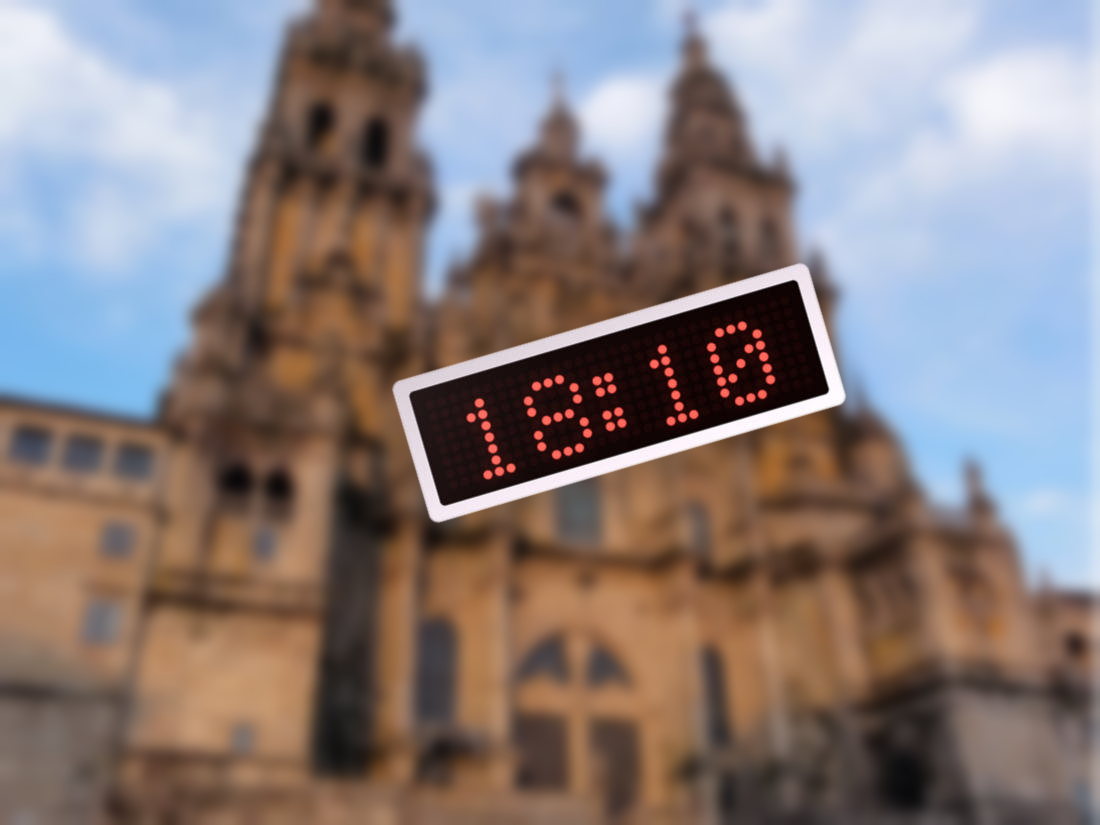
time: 18:10
